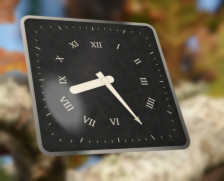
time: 8:25
